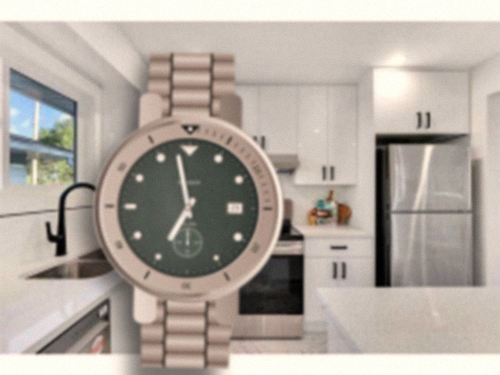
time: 6:58
